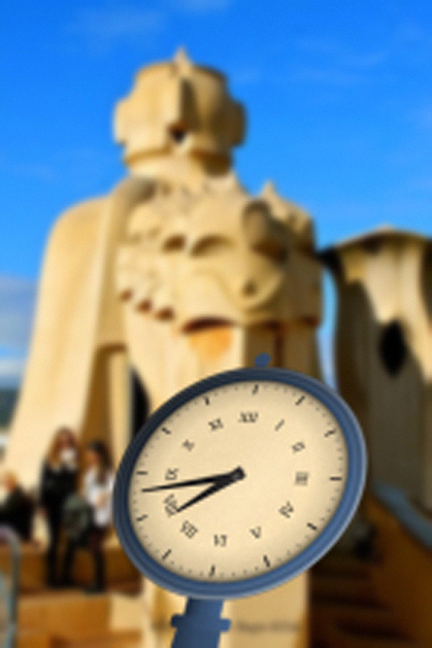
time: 7:43
